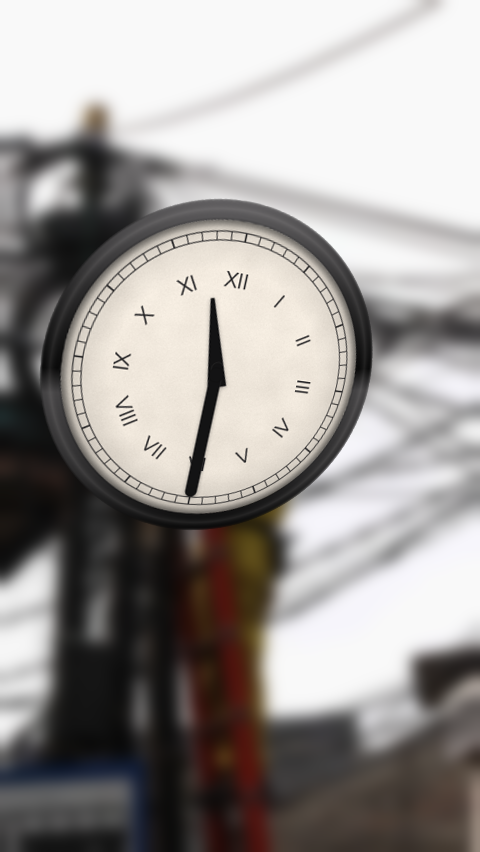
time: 11:30
